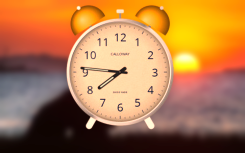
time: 7:46
